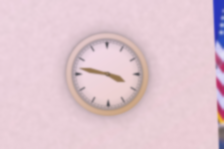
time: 3:47
